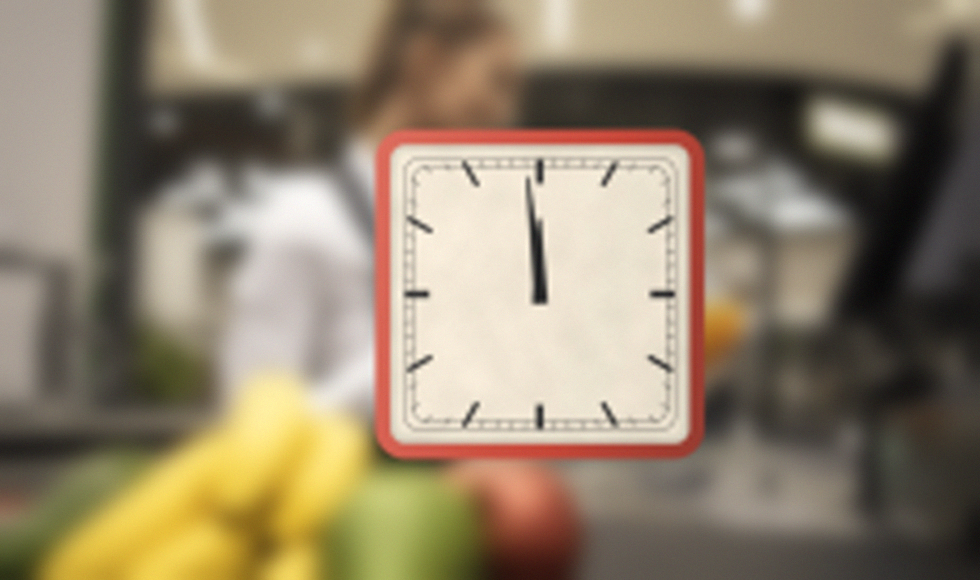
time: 11:59
